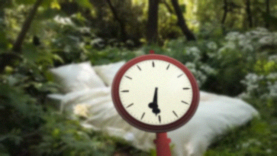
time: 6:31
